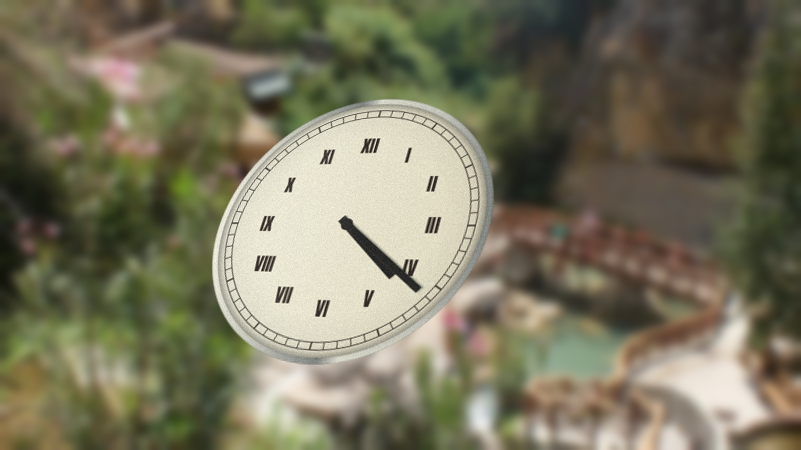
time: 4:21
